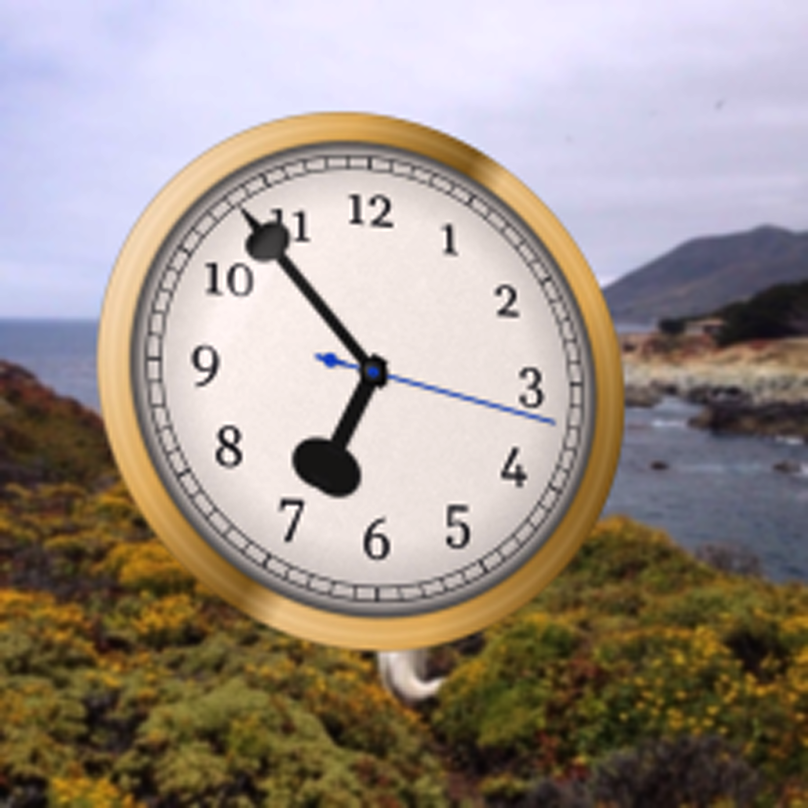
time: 6:53:17
